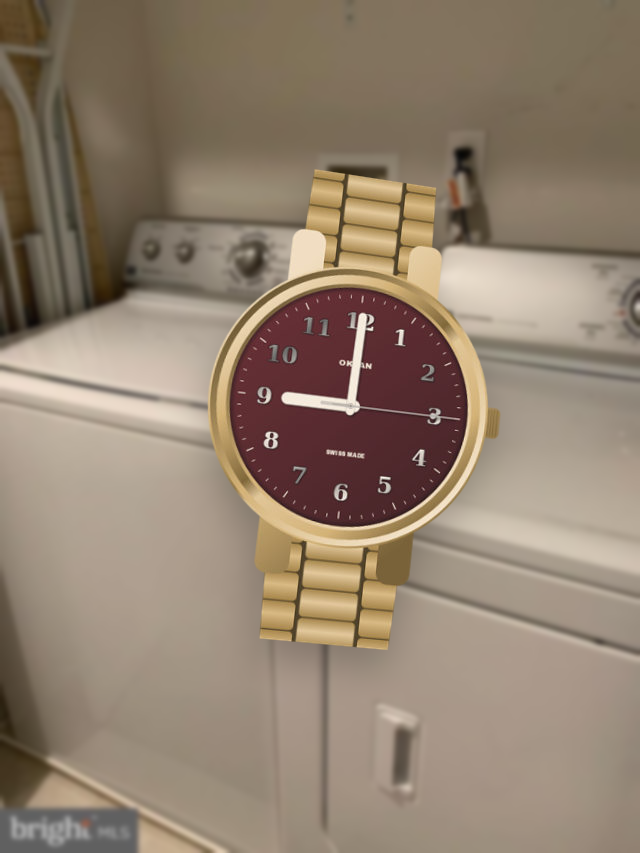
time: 9:00:15
